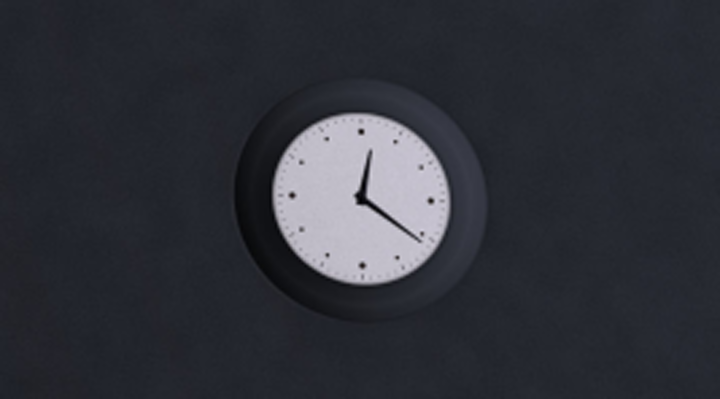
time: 12:21
